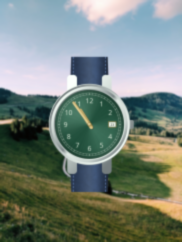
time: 10:54
